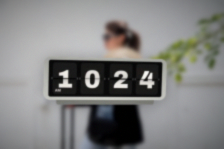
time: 10:24
